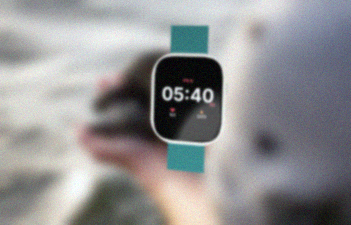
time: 5:40
